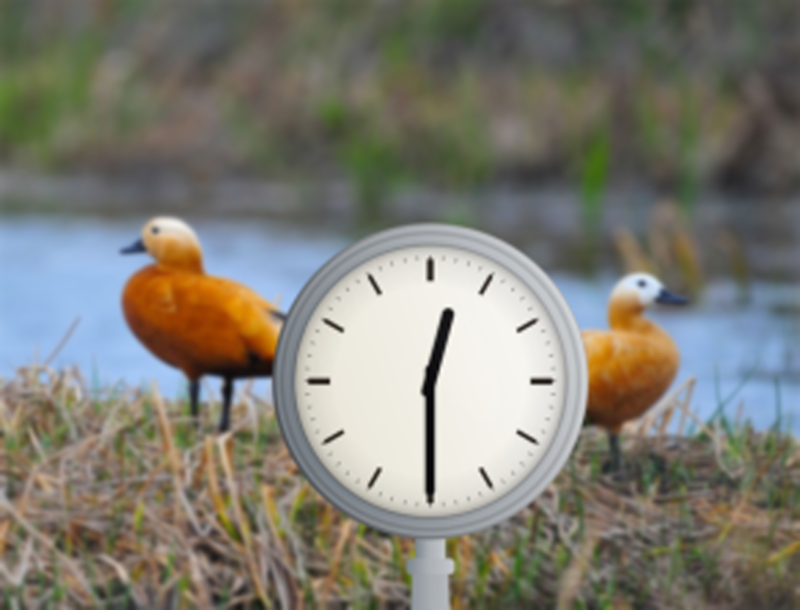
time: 12:30
